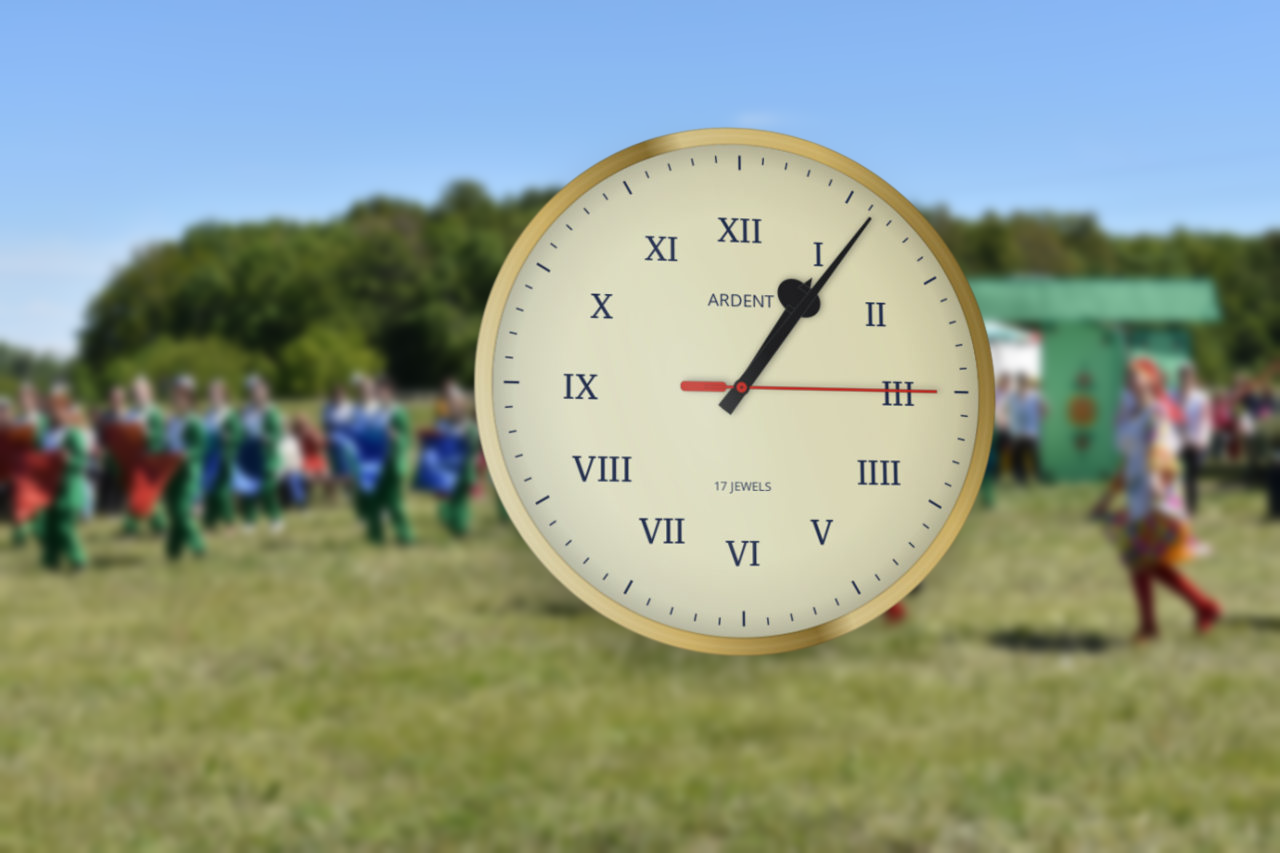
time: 1:06:15
